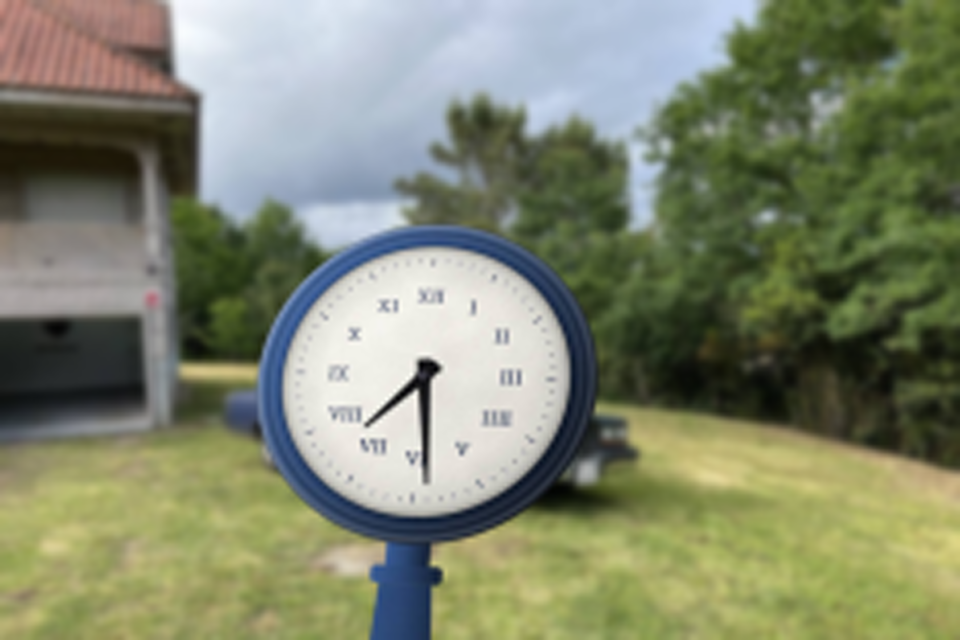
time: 7:29
